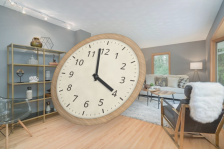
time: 3:58
